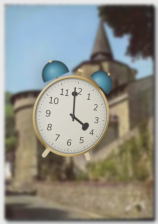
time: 3:59
